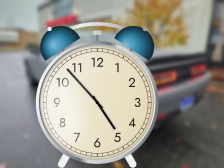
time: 4:53
